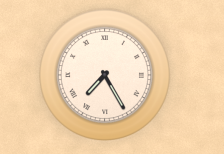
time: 7:25
